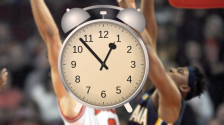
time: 12:53
